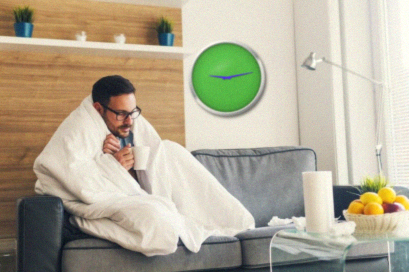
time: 9:13
